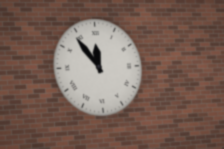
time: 11:54
